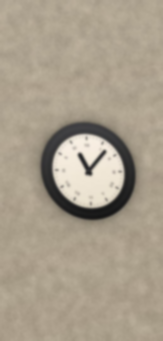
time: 11:07
